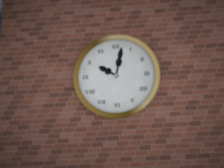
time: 10:02
